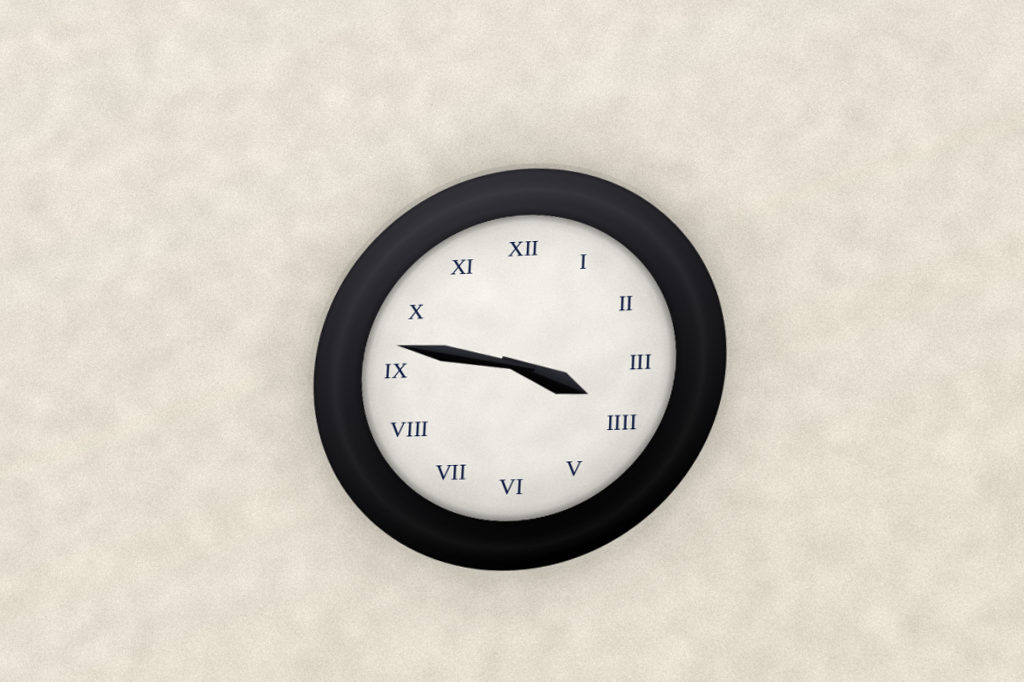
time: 3:47
